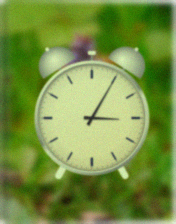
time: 3:05
